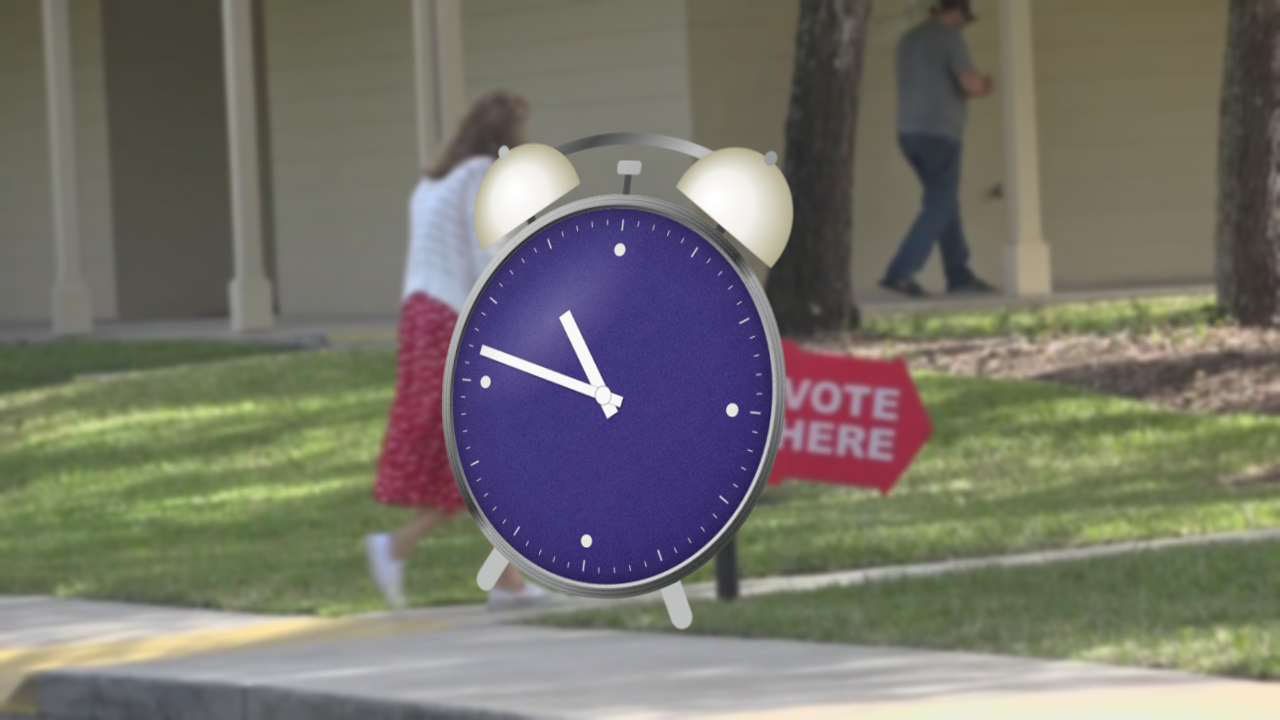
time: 10:47
